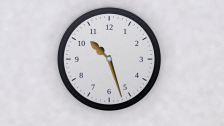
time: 10:27
